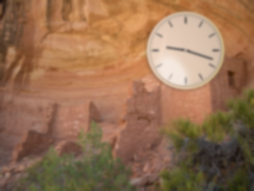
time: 9:18
